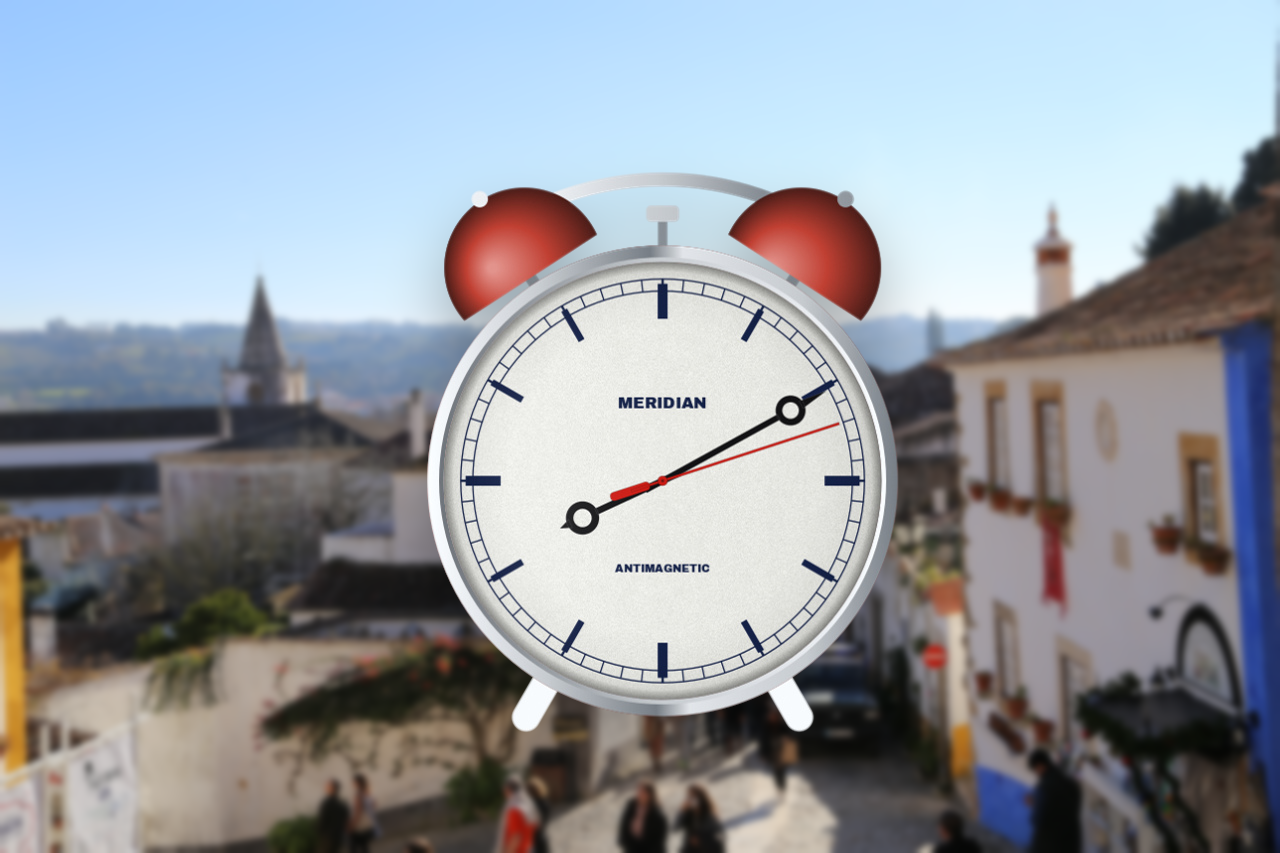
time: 8:10:12
